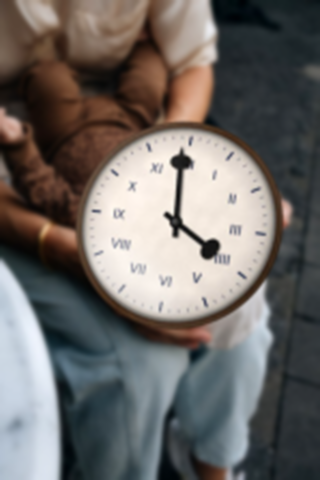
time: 3:59
